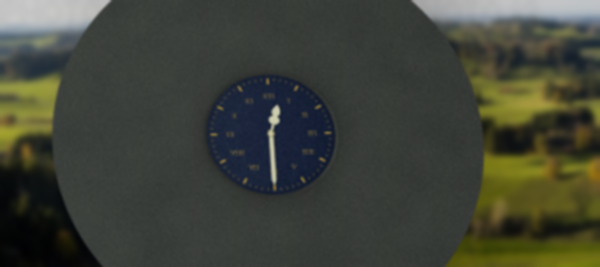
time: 12:30
